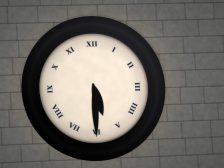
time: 5:30
